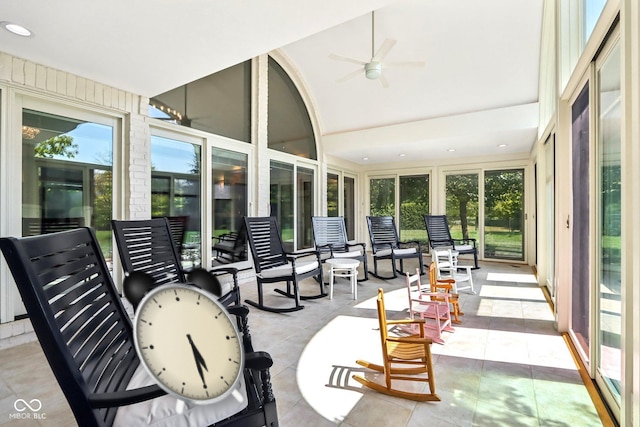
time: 5:30
